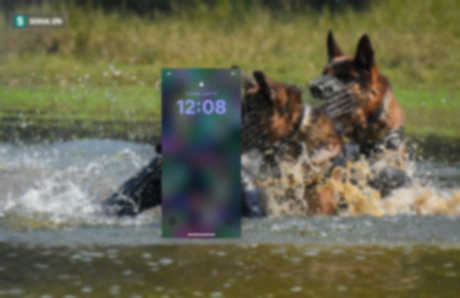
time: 12:08
